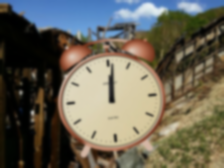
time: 12:01
